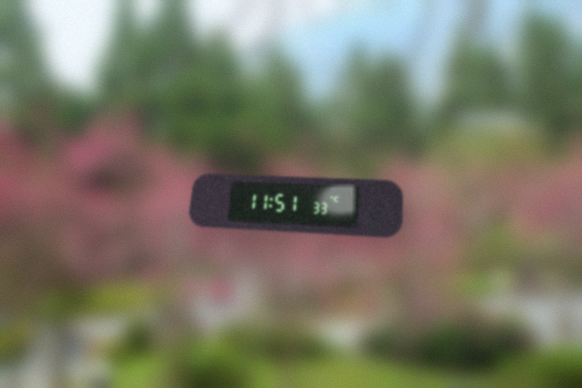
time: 11:51
